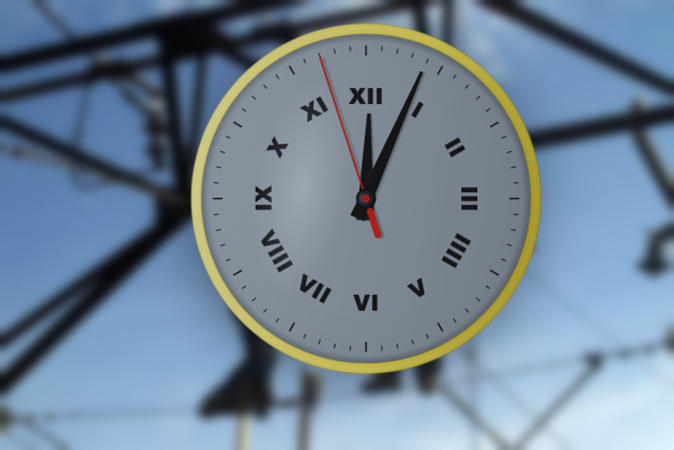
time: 12:03:57
